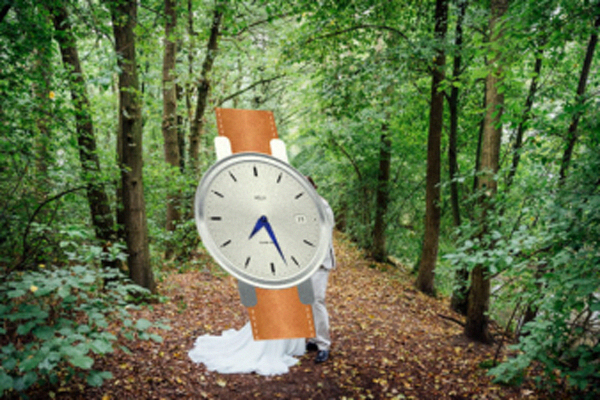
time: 7:27
